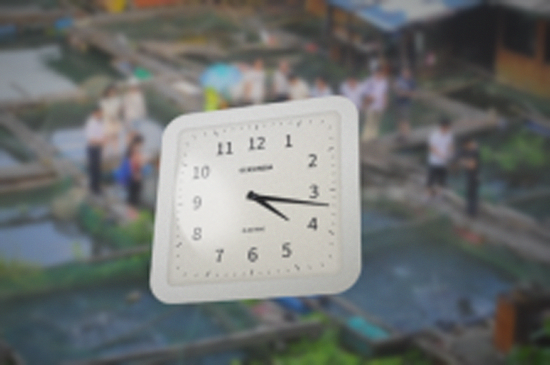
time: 4:17
